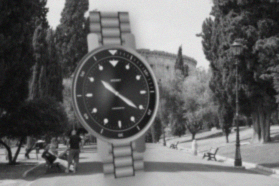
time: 10:21
